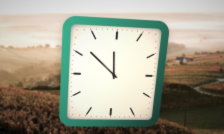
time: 11:52
